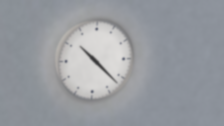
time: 10:22
